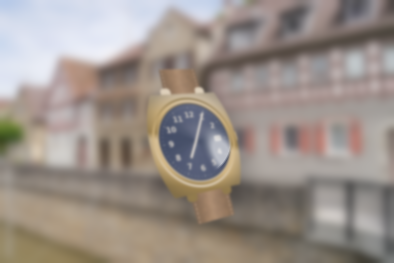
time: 7:05
